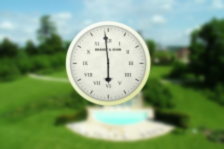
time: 5:59
